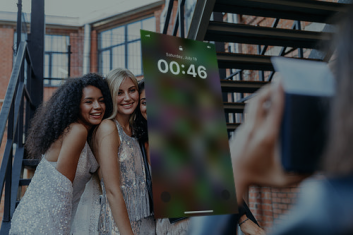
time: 0:46
